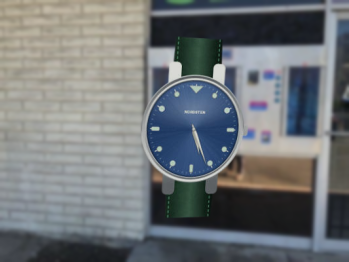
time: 5:26
